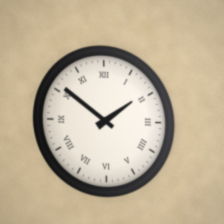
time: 1:51
